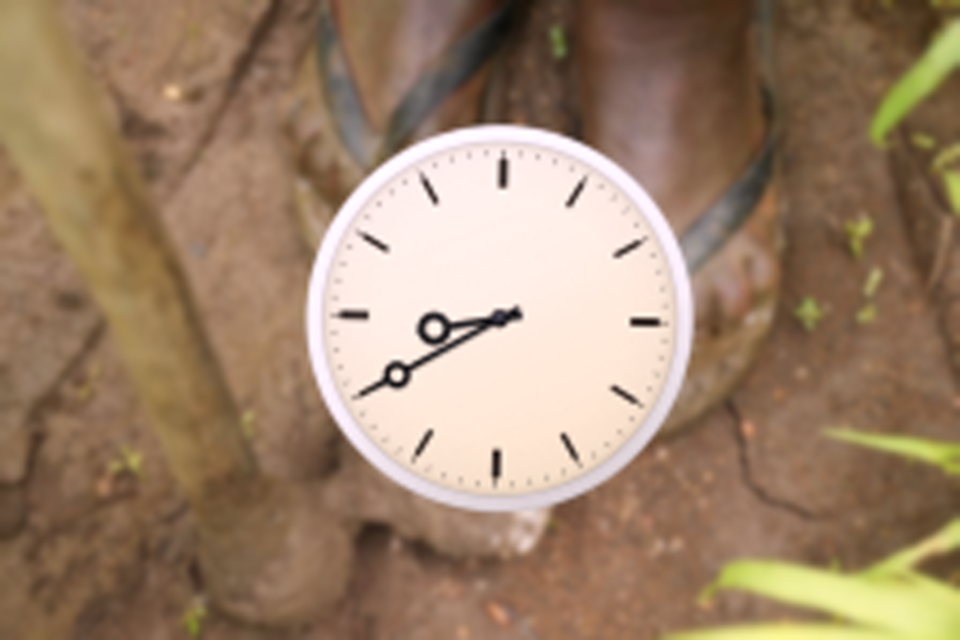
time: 8:40
